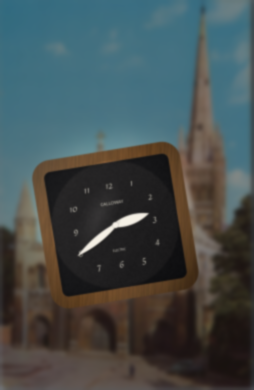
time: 2:40
